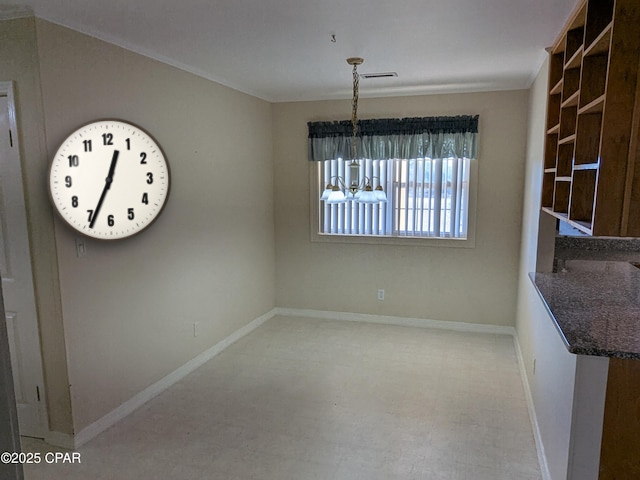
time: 12:34
